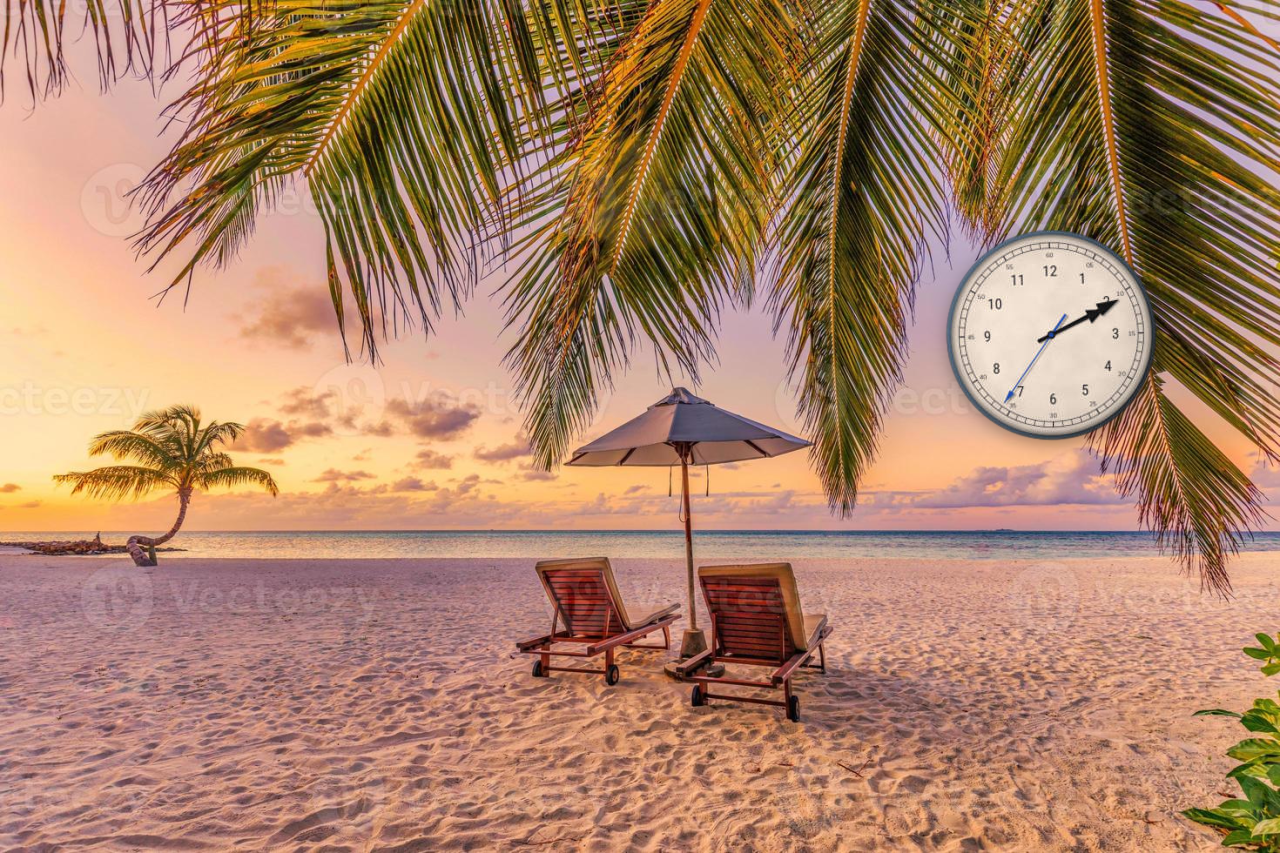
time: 2:10:36
